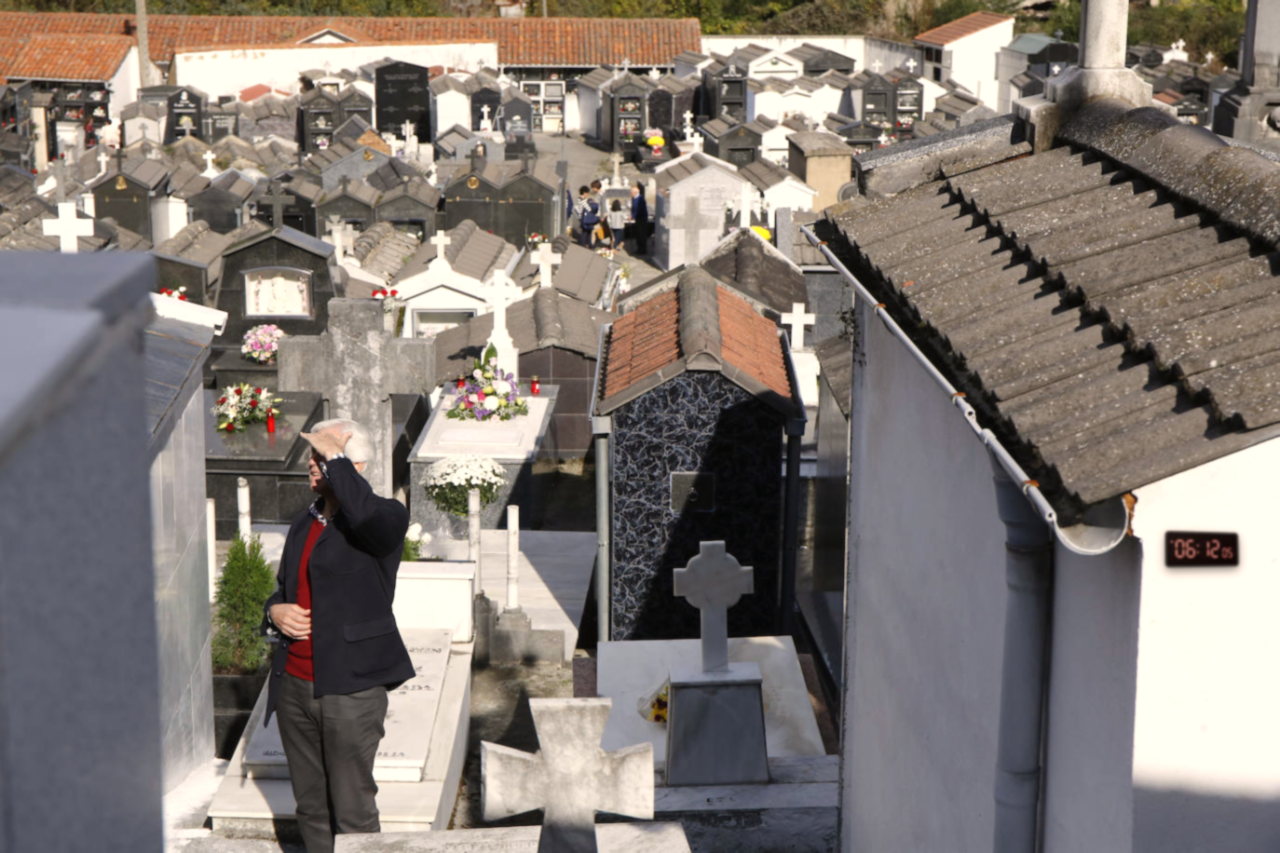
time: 6:12
